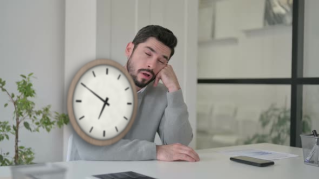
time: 6:50
